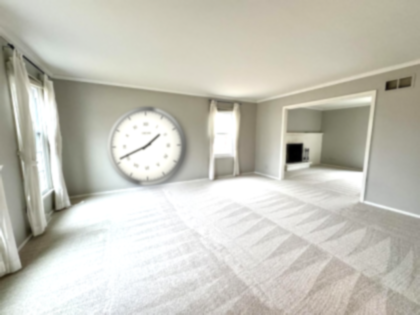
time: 1:41
